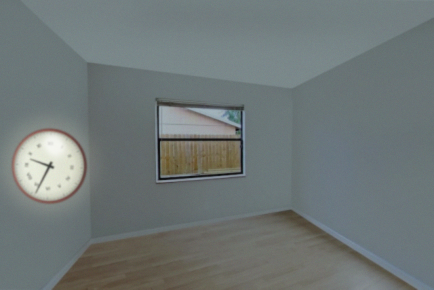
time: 9:34
